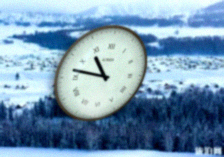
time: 10:47
